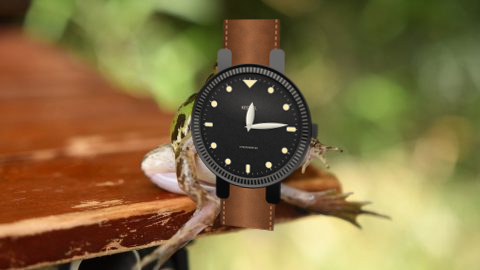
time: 12:14
